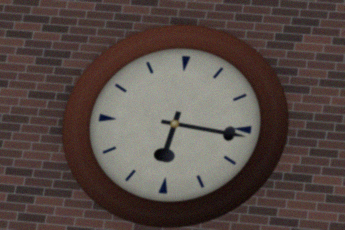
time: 6:16
